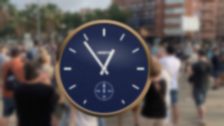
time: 12:54
